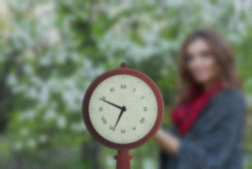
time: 6:49
